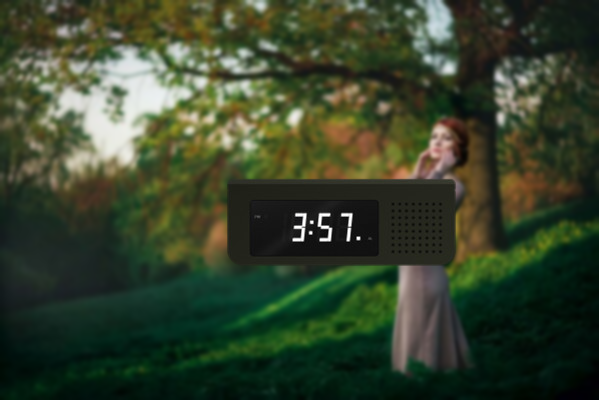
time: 3:57
